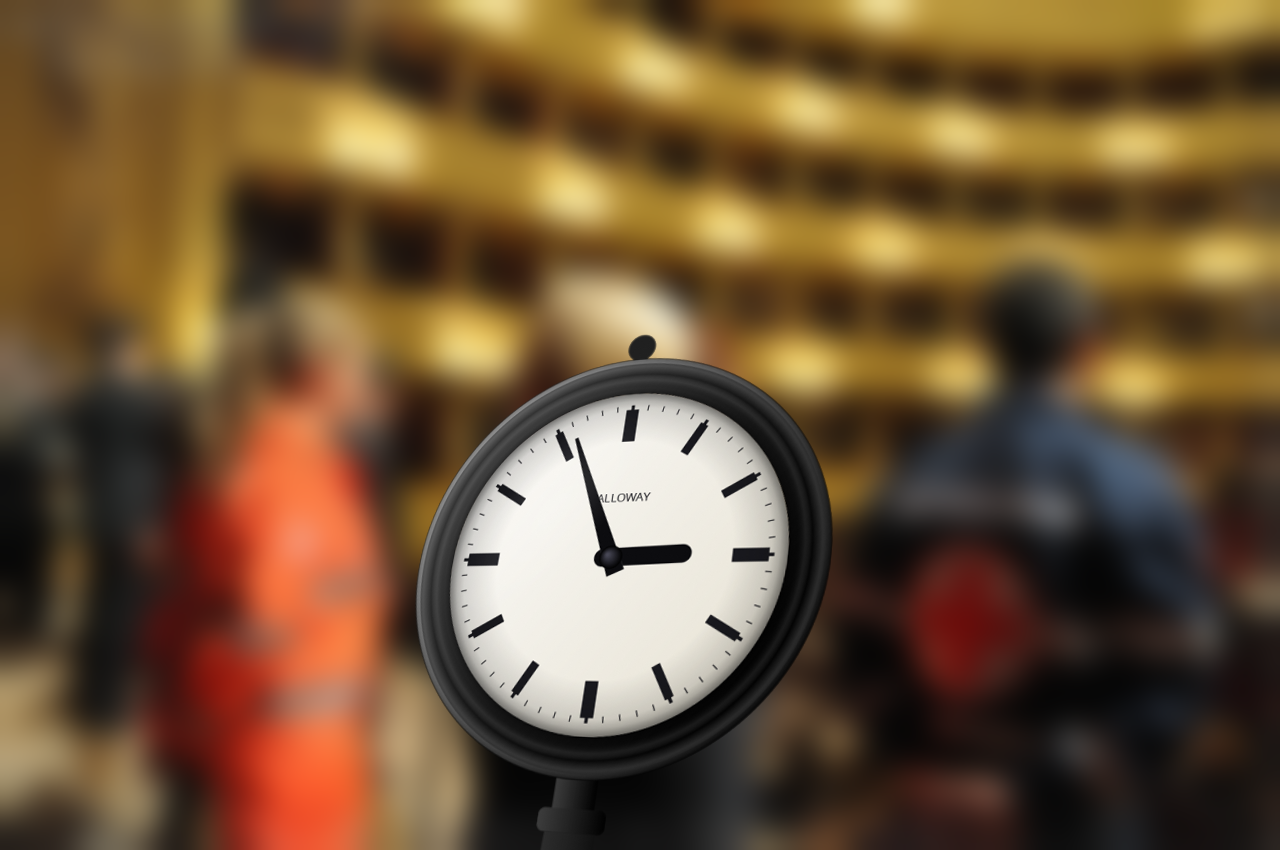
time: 2:56
